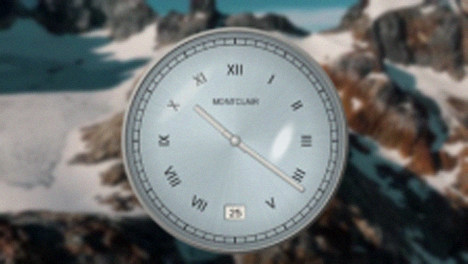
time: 10:21
